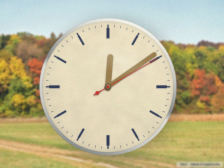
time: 12:09:10
